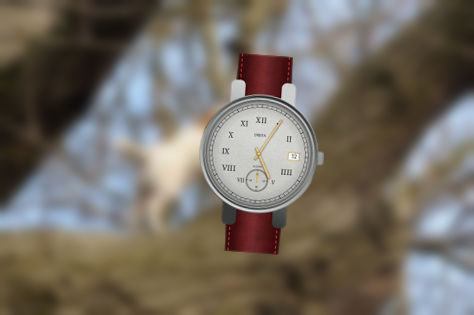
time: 5:05
